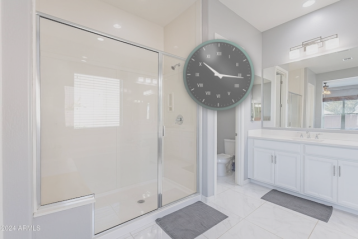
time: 10:16
